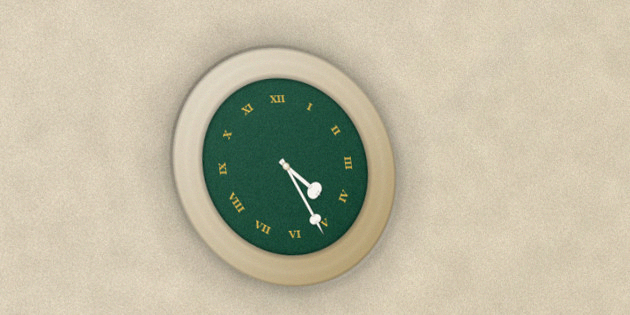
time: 4:26
